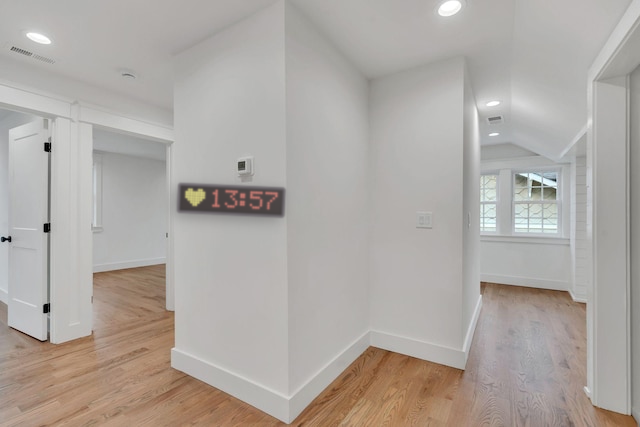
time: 13:57
